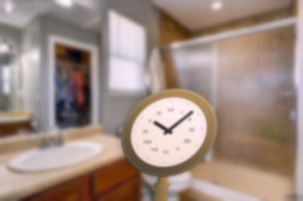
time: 10:08
